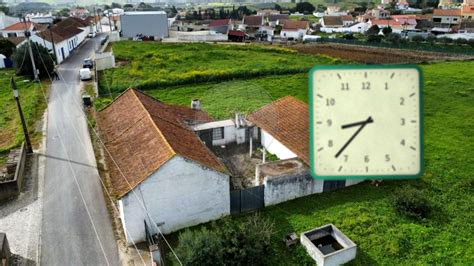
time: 8:37
